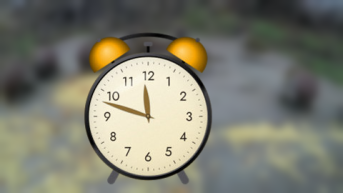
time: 11:48
